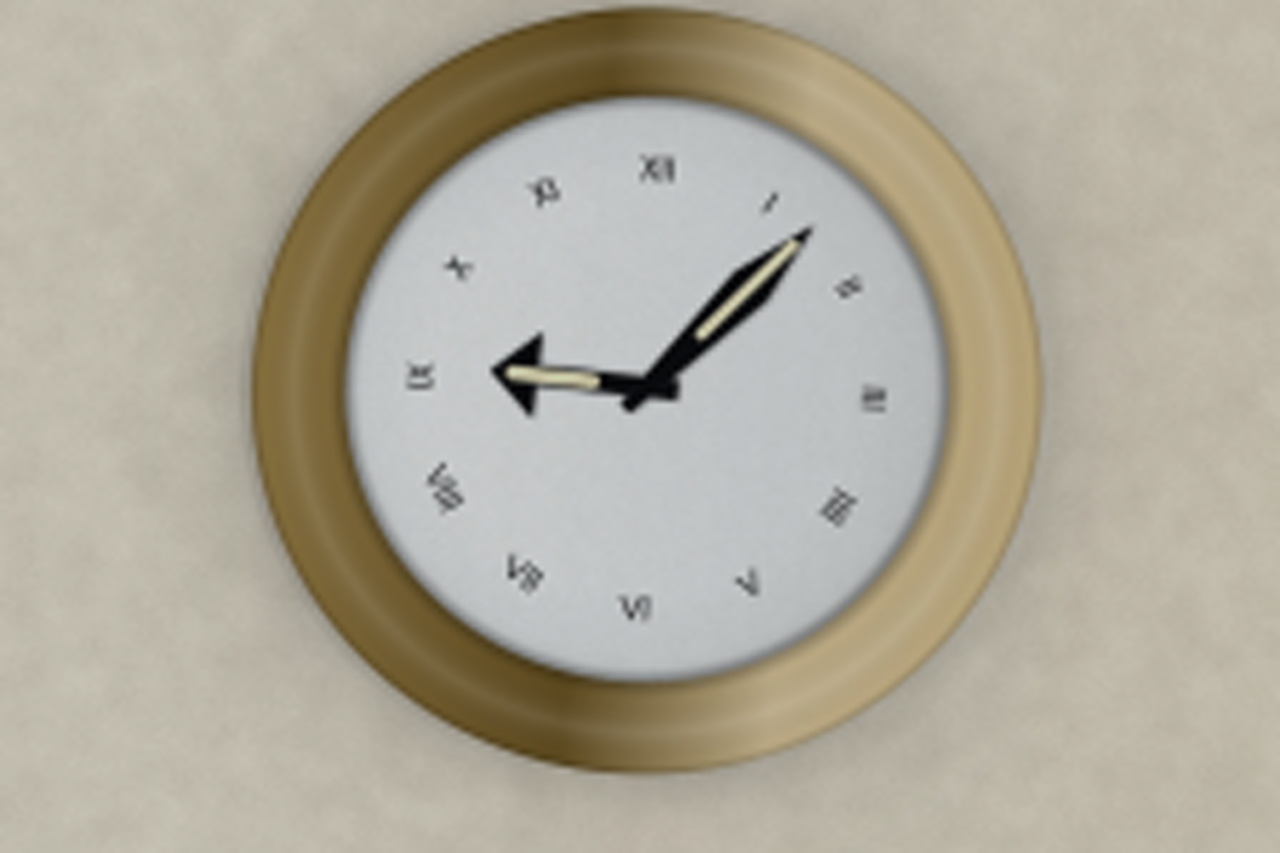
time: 9:07
